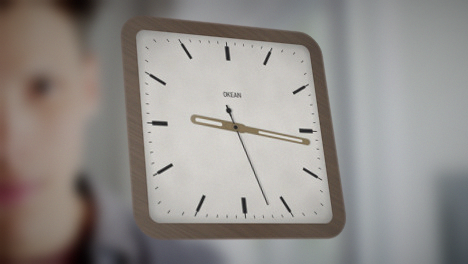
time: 9:16:27
